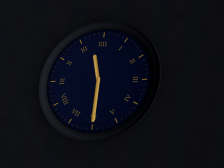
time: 11:30
